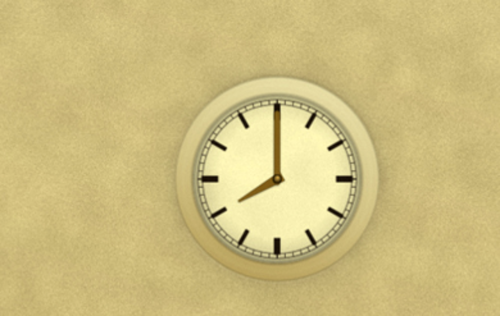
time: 8:00
